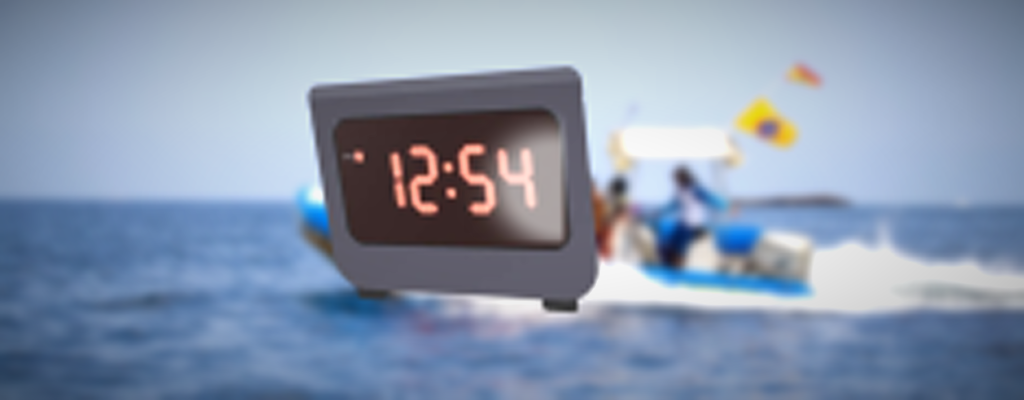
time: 12:54
